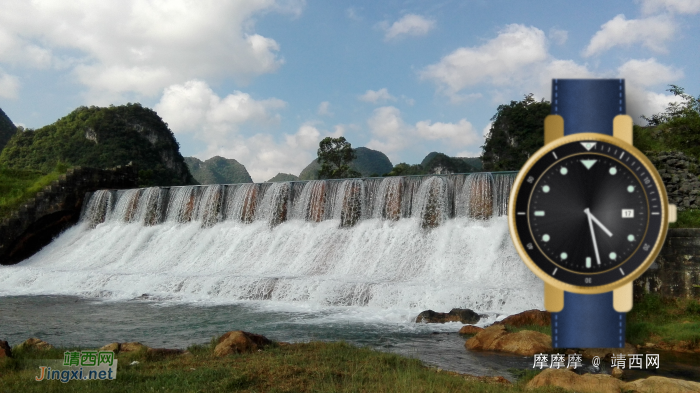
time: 4:28
